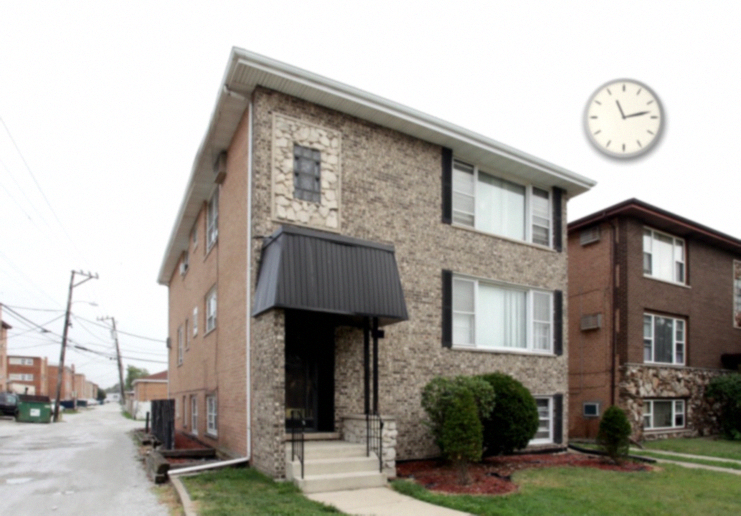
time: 11:13
